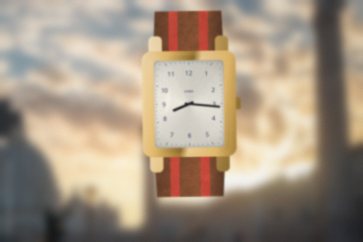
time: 8:16
